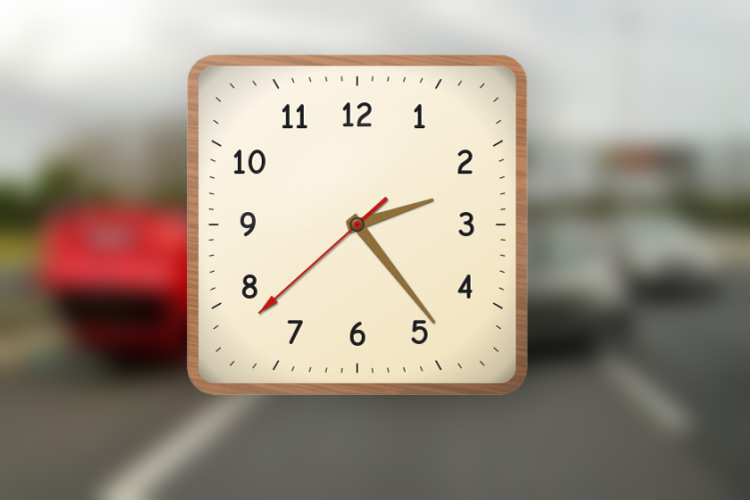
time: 2:23:38
